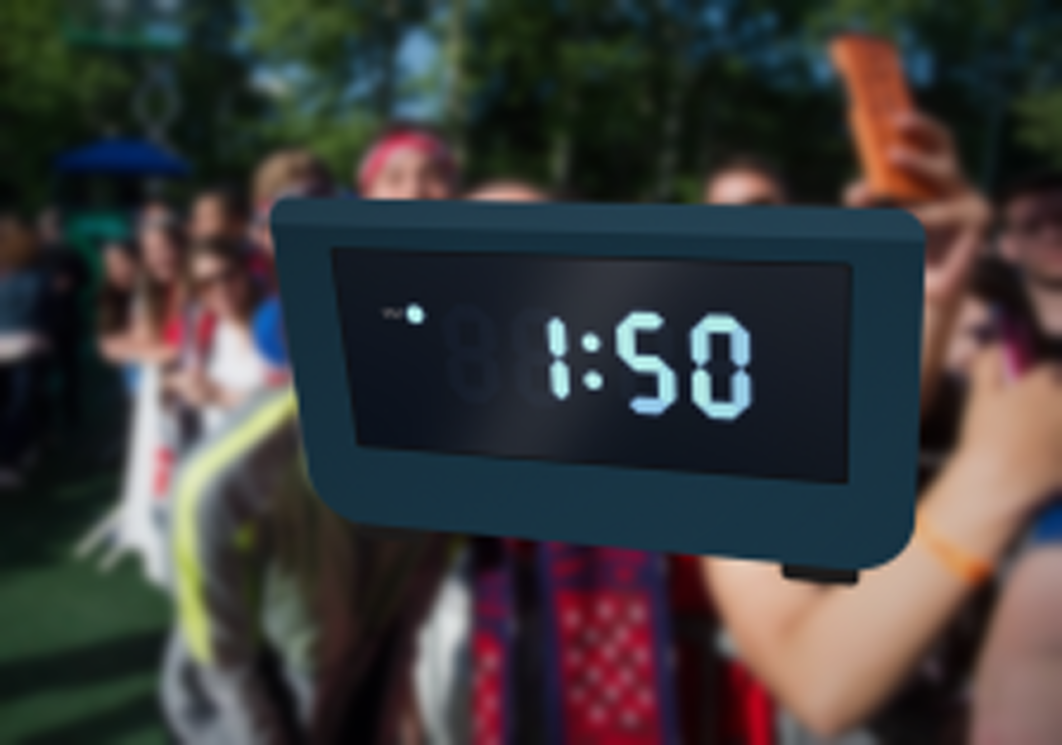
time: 1:50
